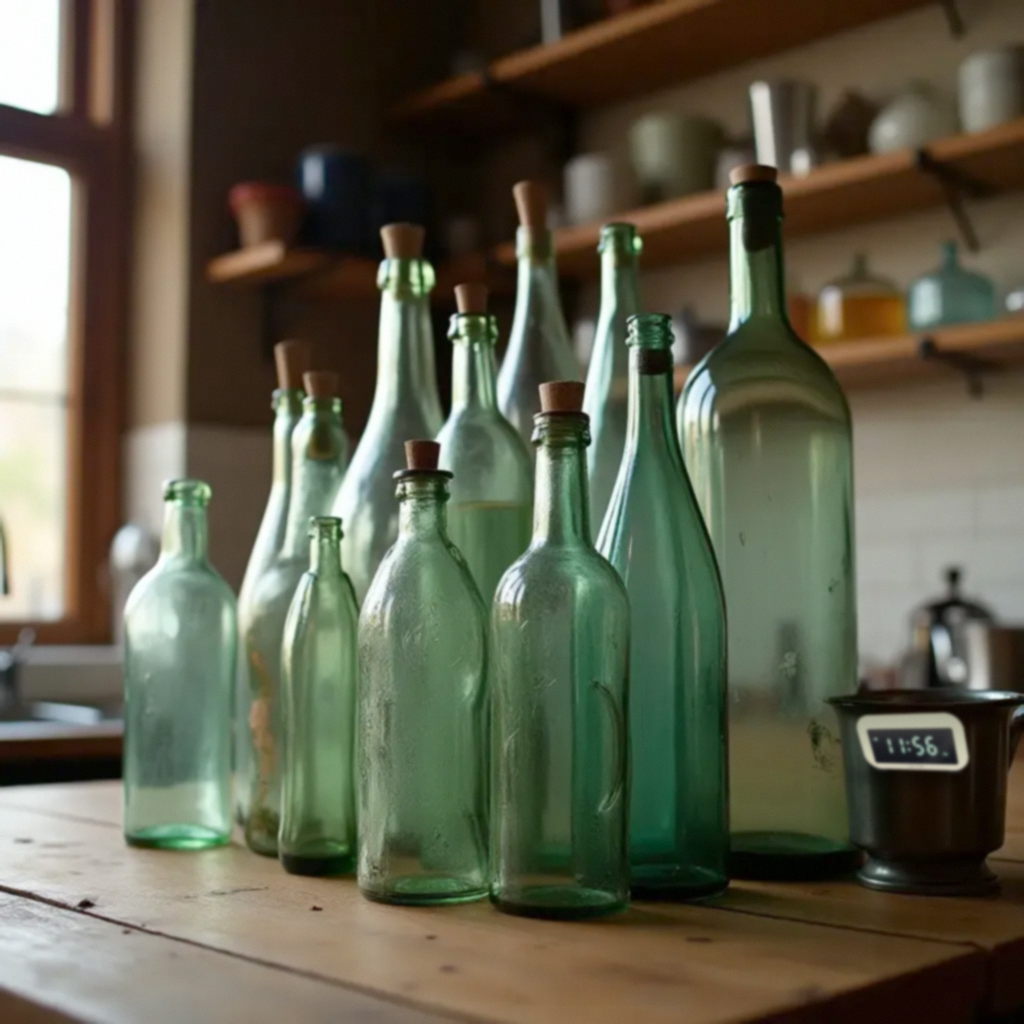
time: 11:56
